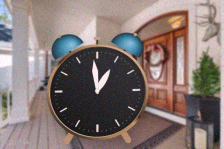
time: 12:59
